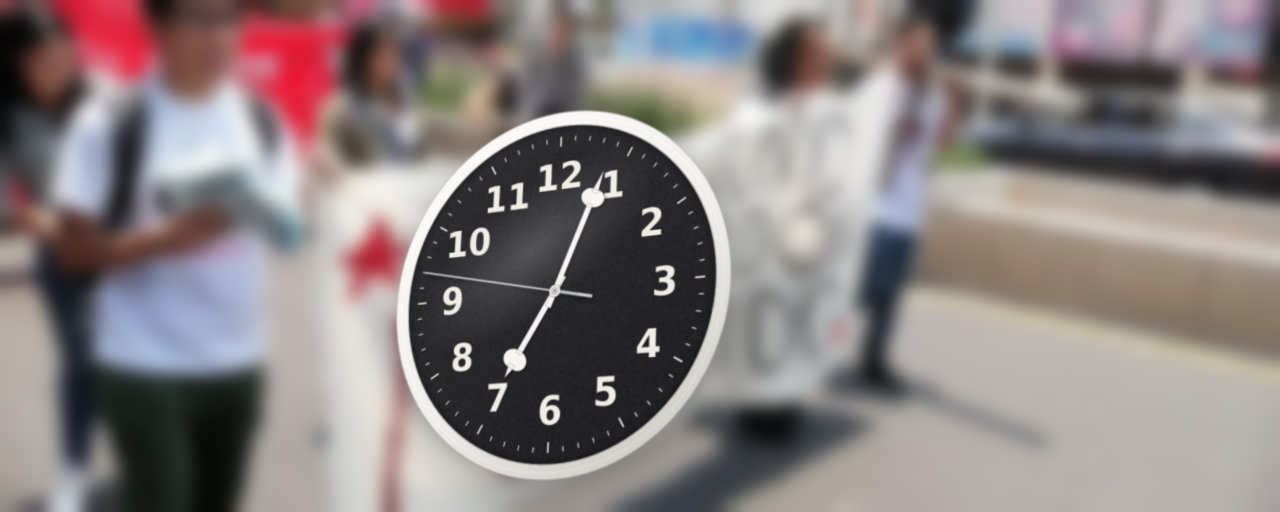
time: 7:03:47
